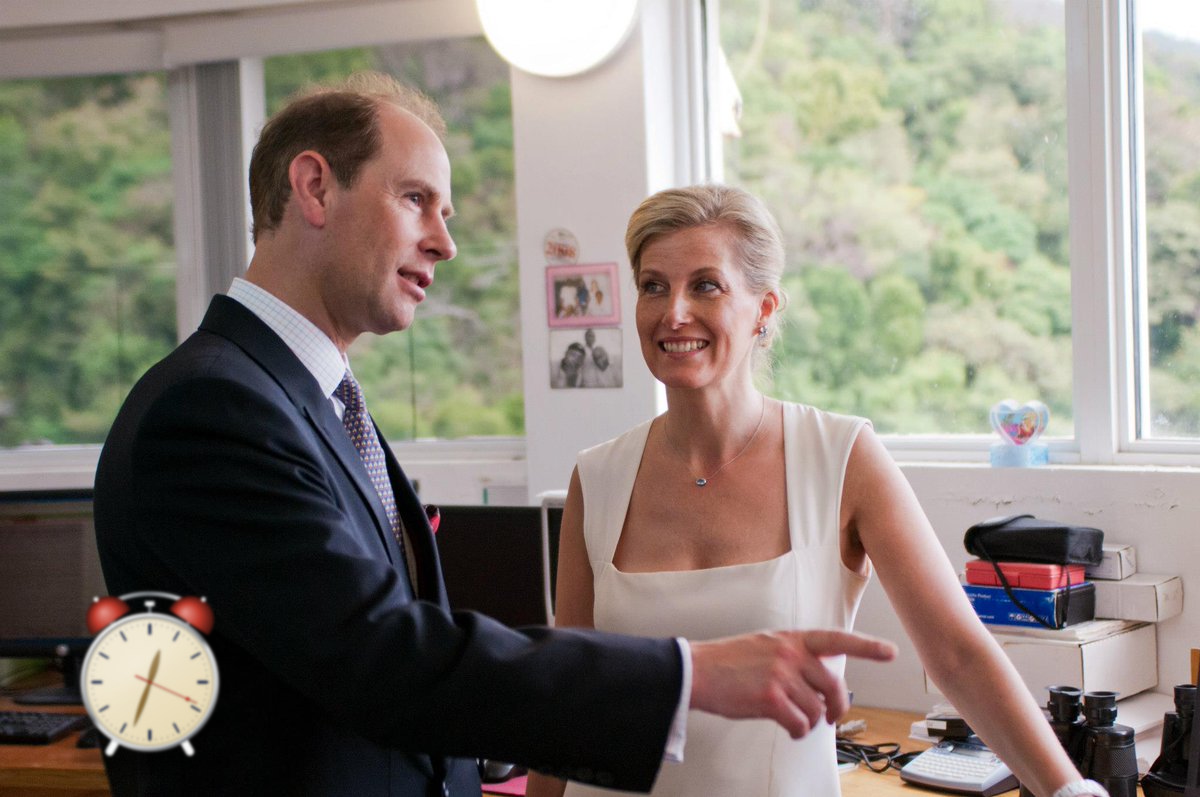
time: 12:33:19
